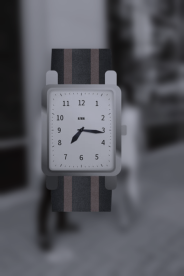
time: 7:16
